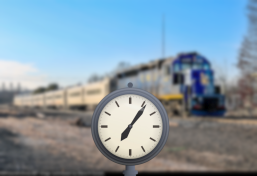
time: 7:06
